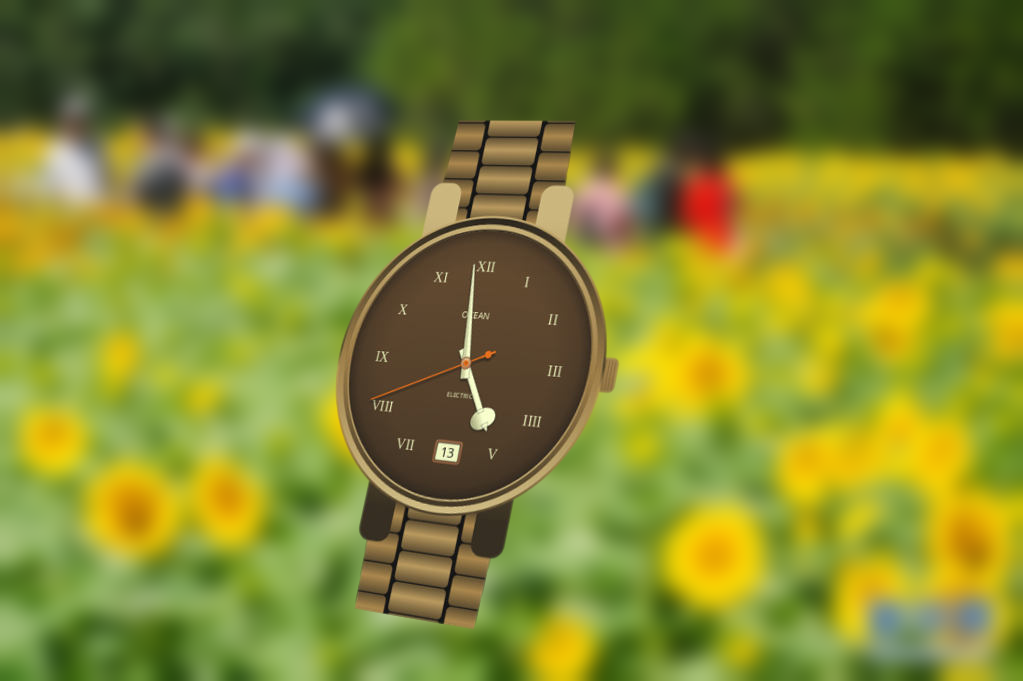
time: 4:58:41
